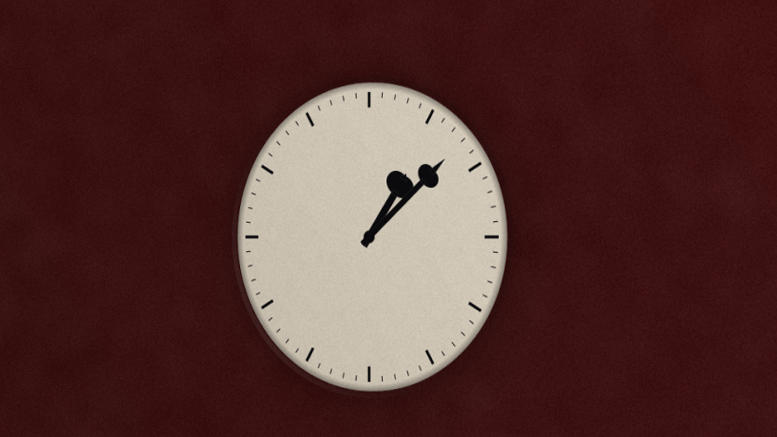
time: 1:08
